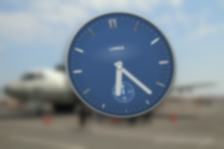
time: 6:23
